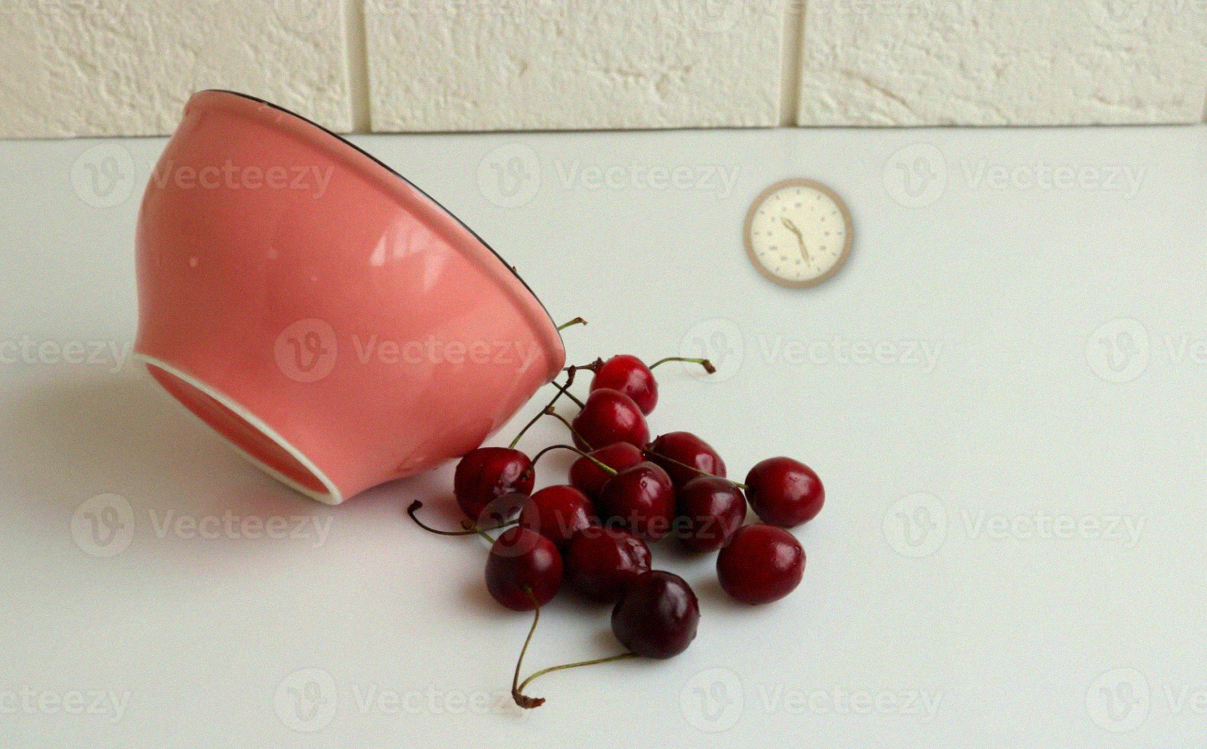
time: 10:27
